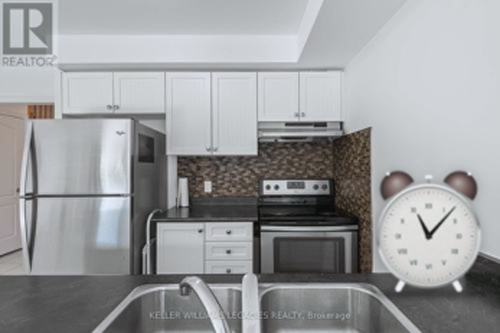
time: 11:07
